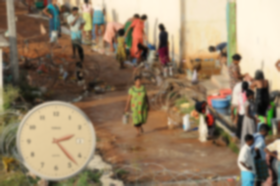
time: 2:23
